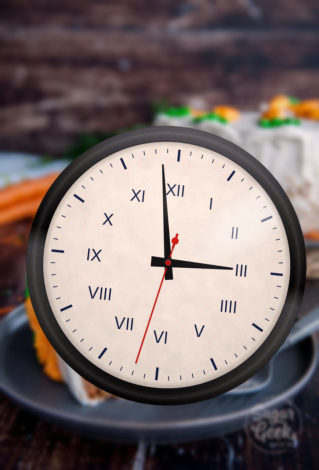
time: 2:58:32
